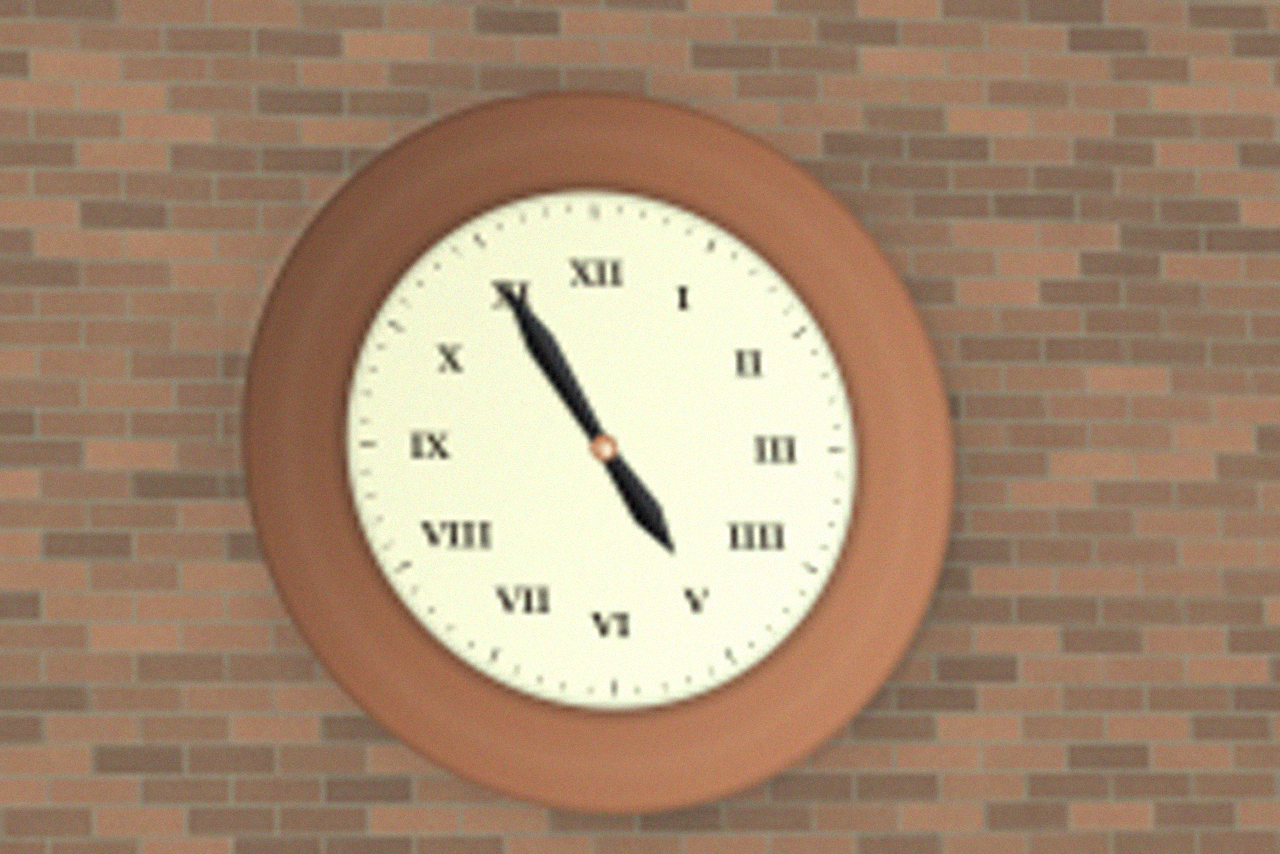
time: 4:55
